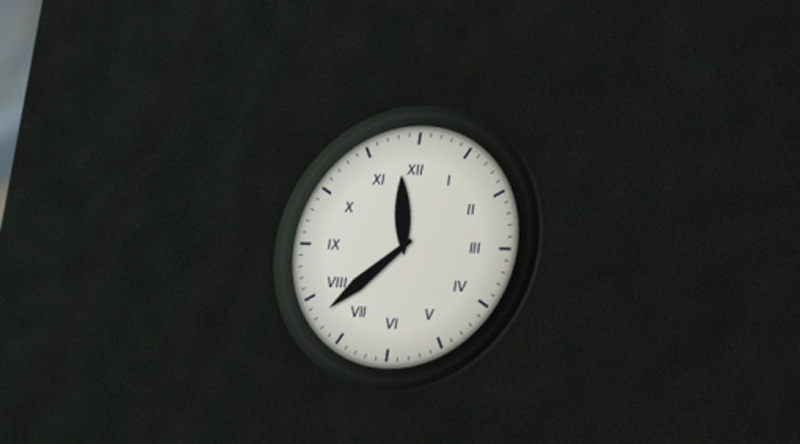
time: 11:38
